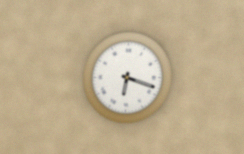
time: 6:18
